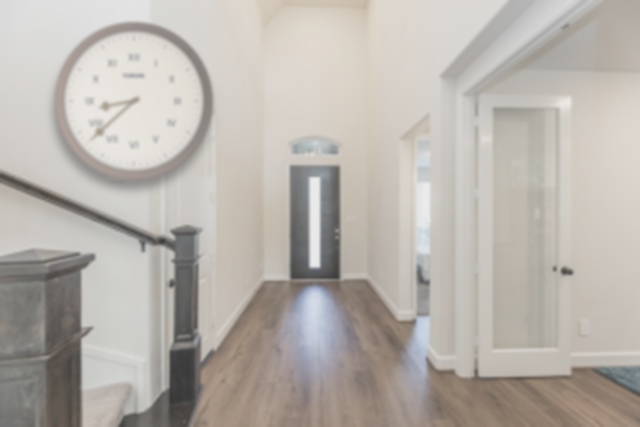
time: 8:38
